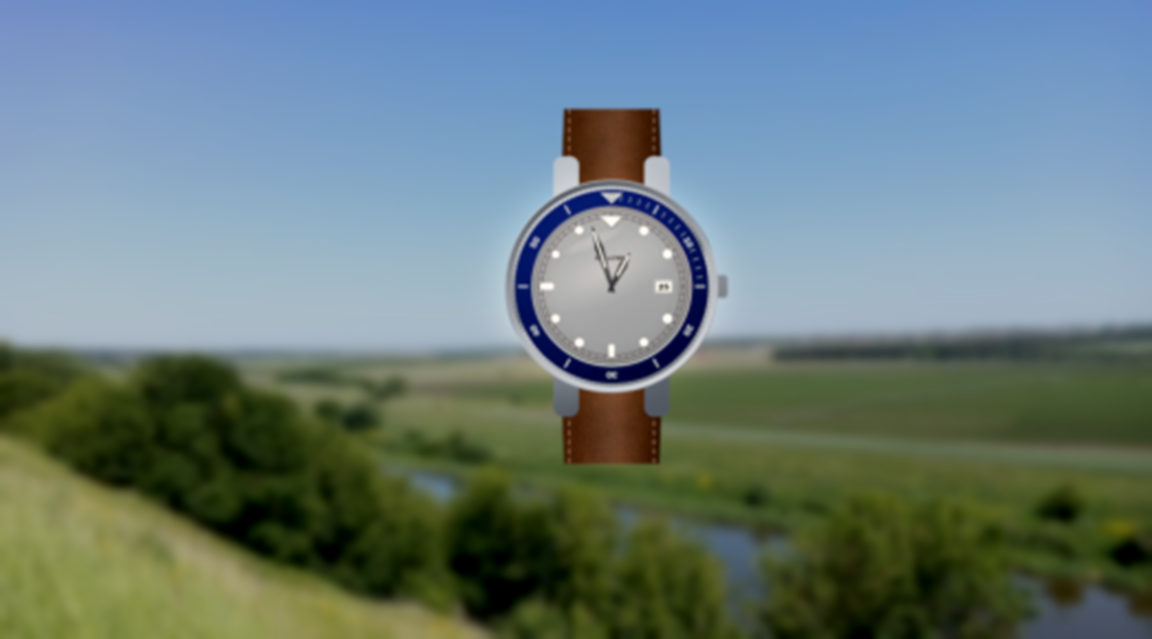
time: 12:57
